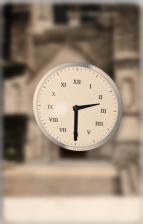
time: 2:30
